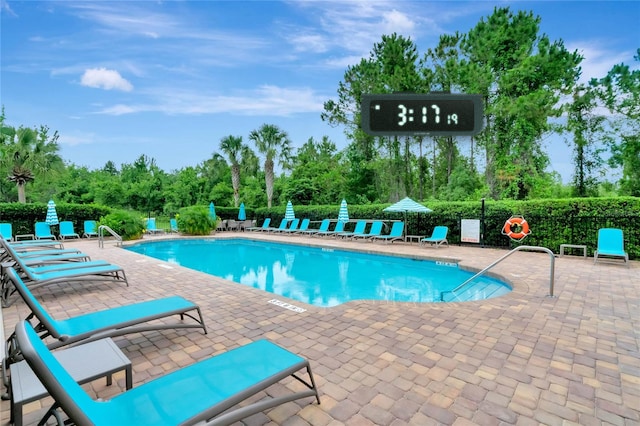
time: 3:17:19
